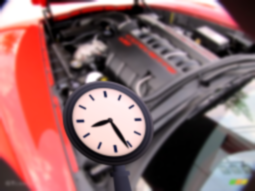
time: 8:26
